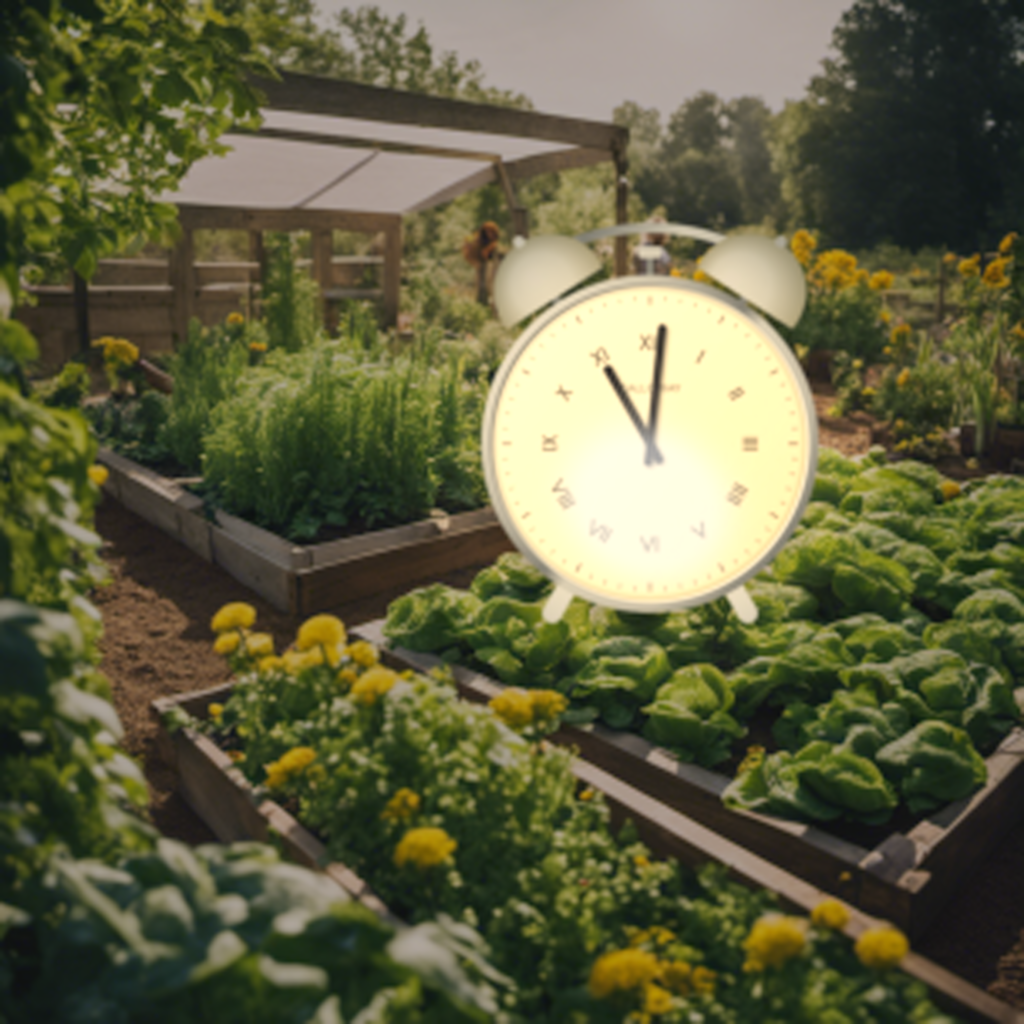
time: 11:01
